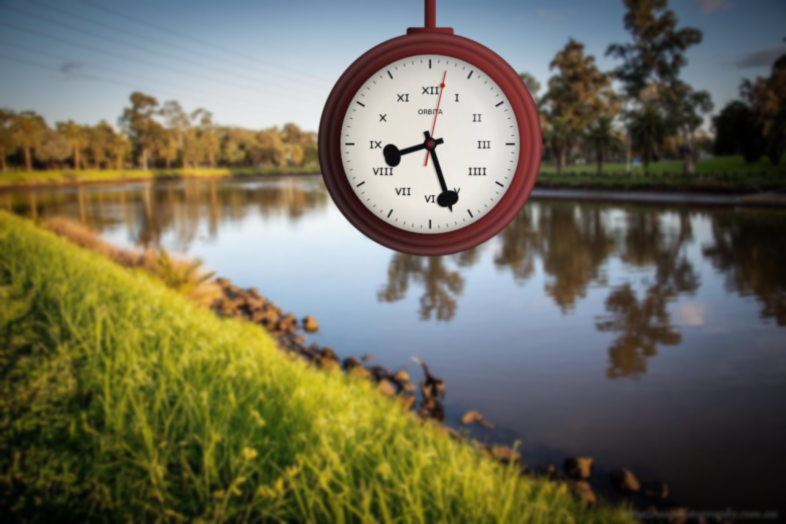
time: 8:27:02
